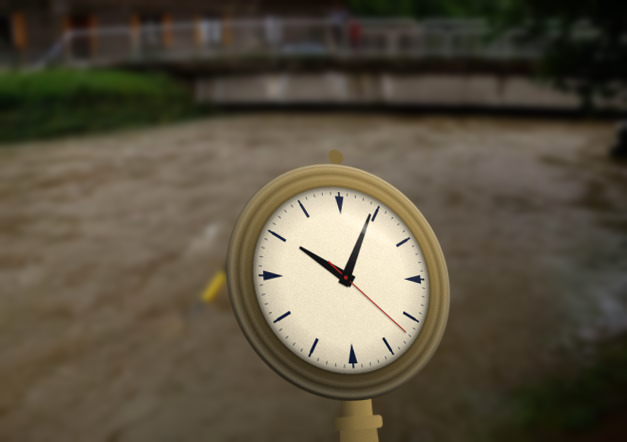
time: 10:04:22
